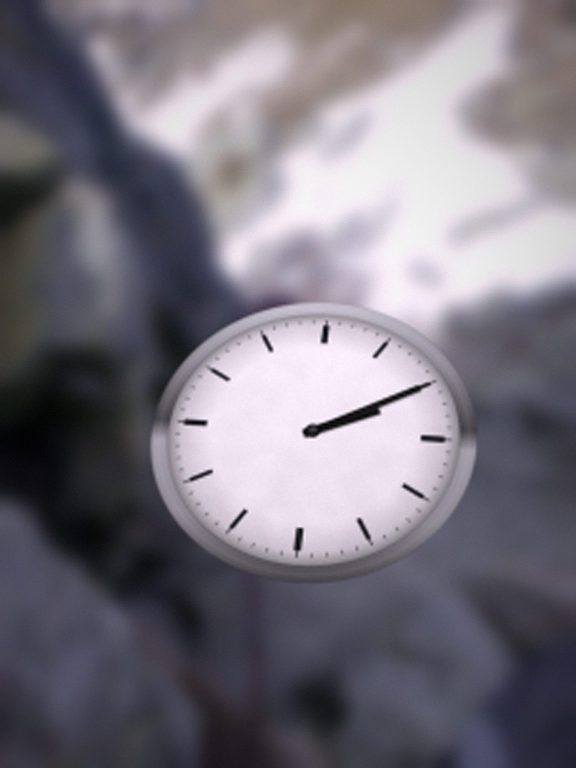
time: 2:10
